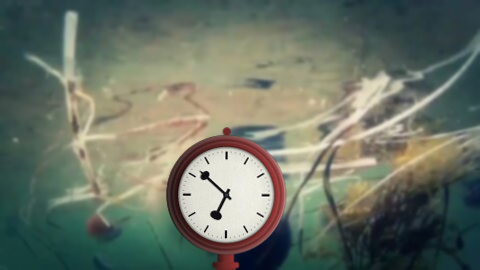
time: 6:52
